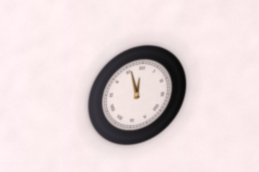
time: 11:56
